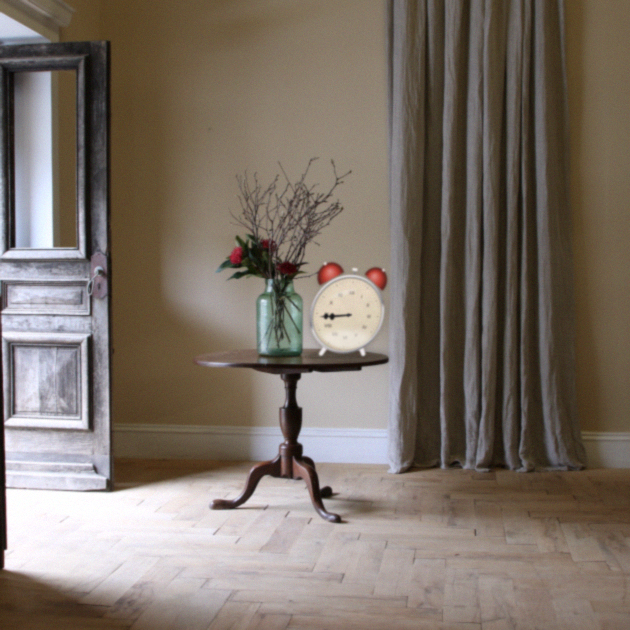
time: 8:44
